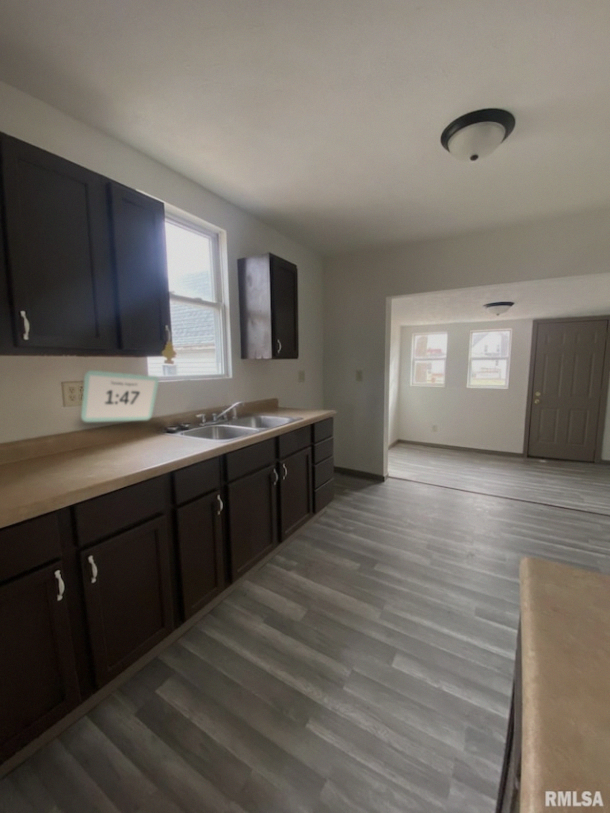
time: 1:47
